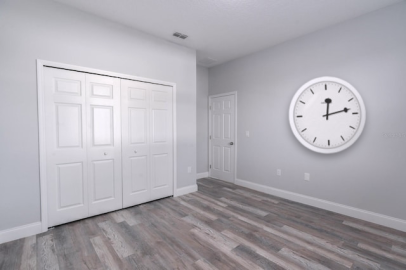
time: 12:13
